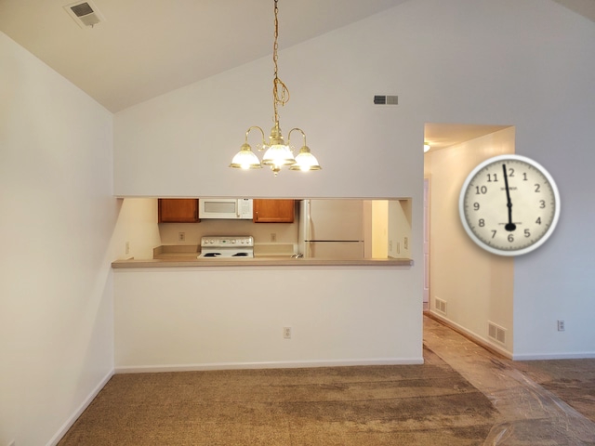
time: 5:59
